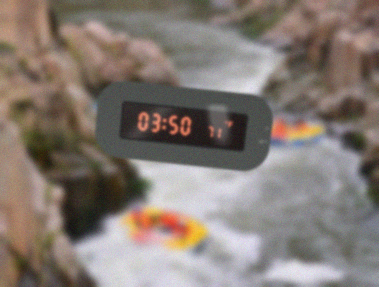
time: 3:50
